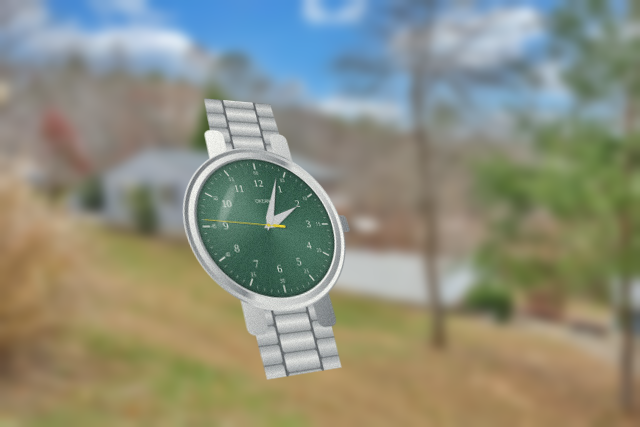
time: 2:03:46
